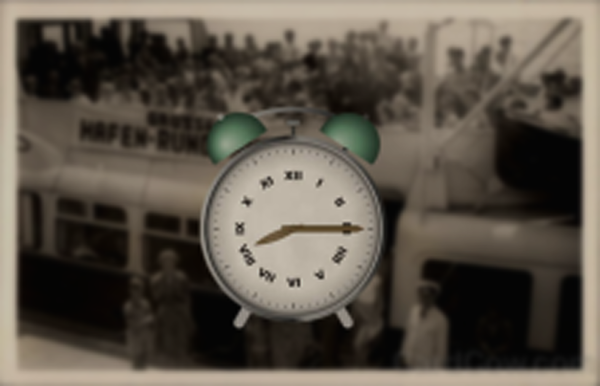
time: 8:15
